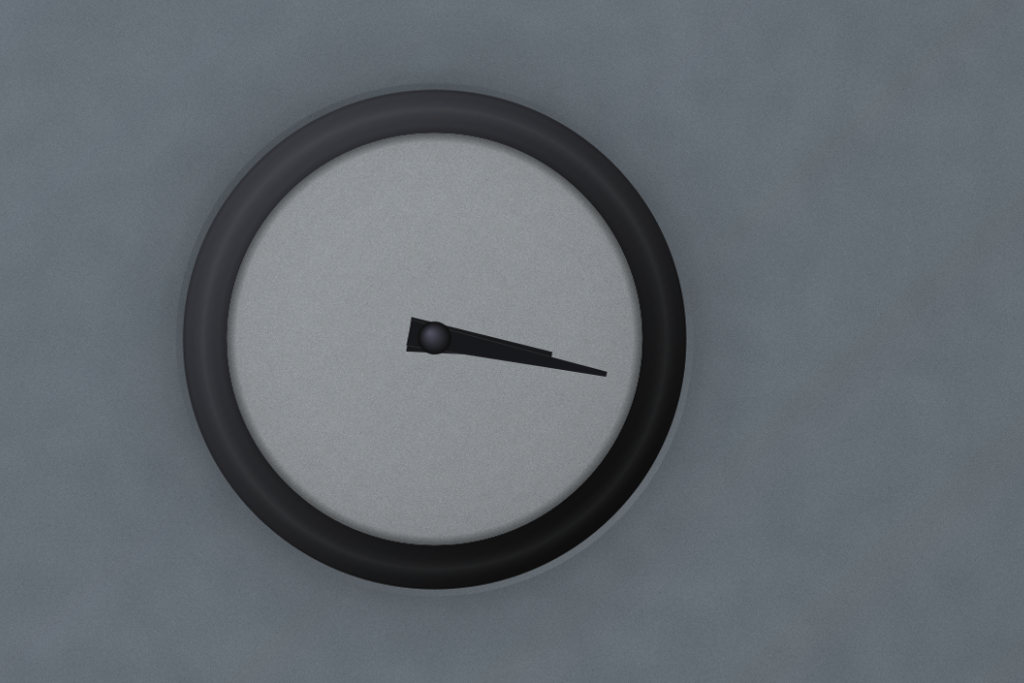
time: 3:17
